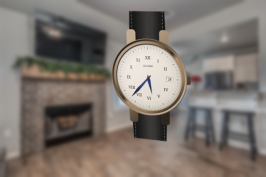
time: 5:37
